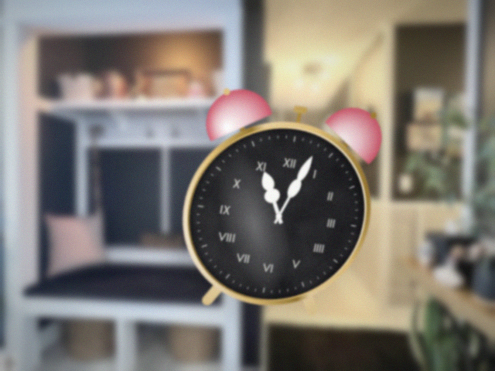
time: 11:03
